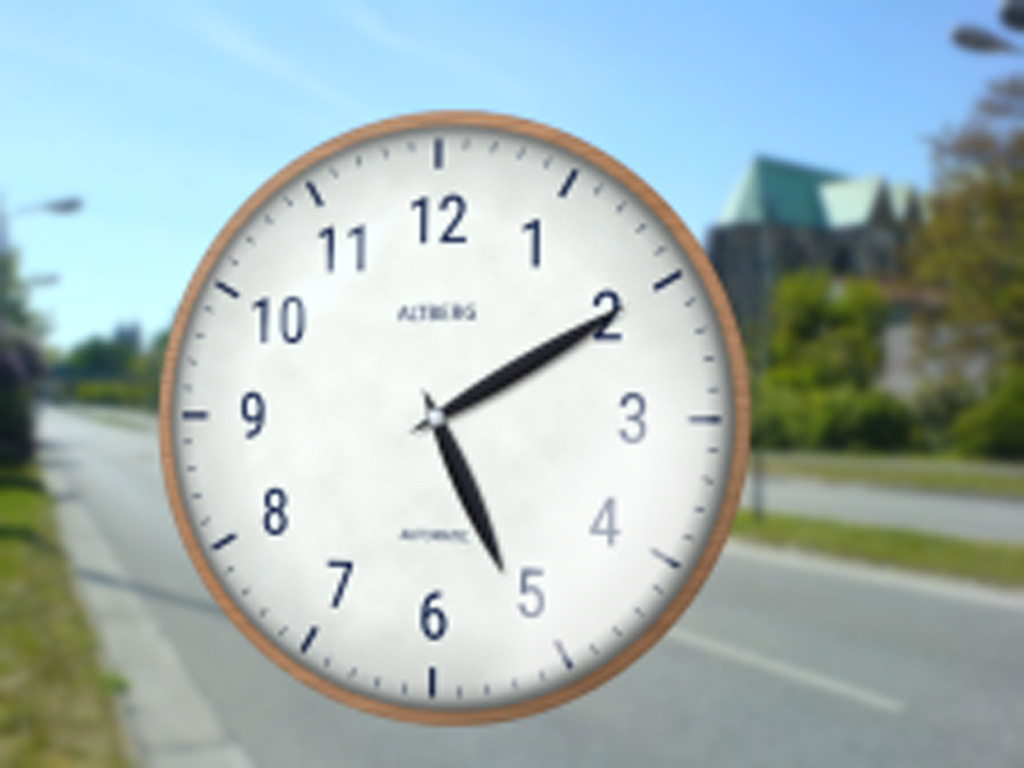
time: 5:10
